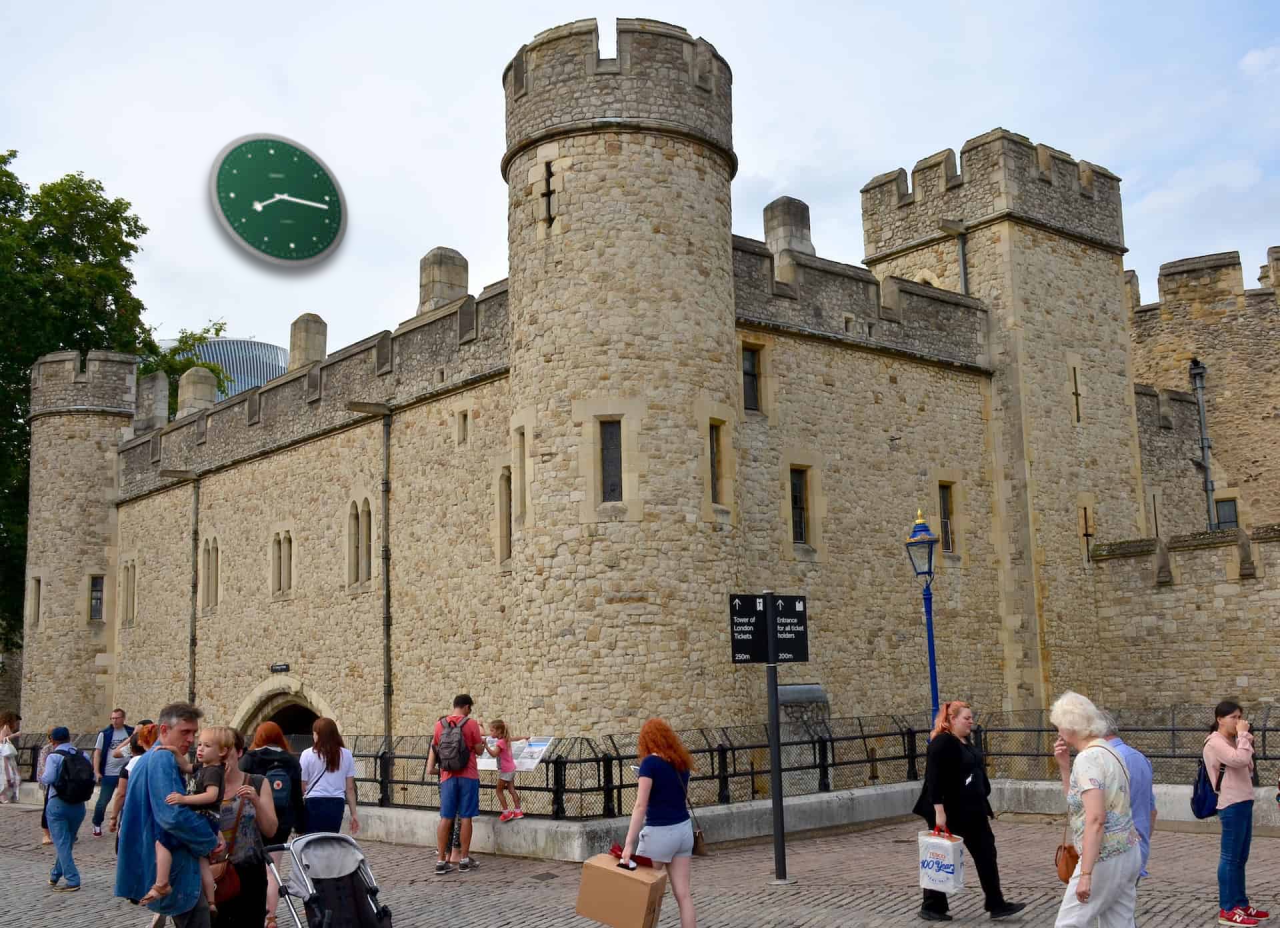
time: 8:17
